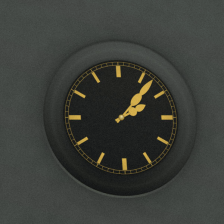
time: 2:07
